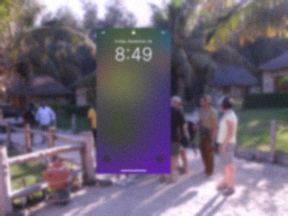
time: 8:49
